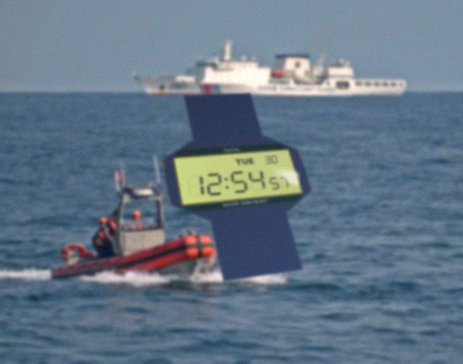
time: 12:54:57
